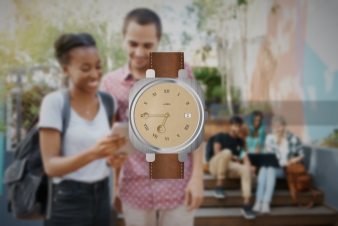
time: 6:45
